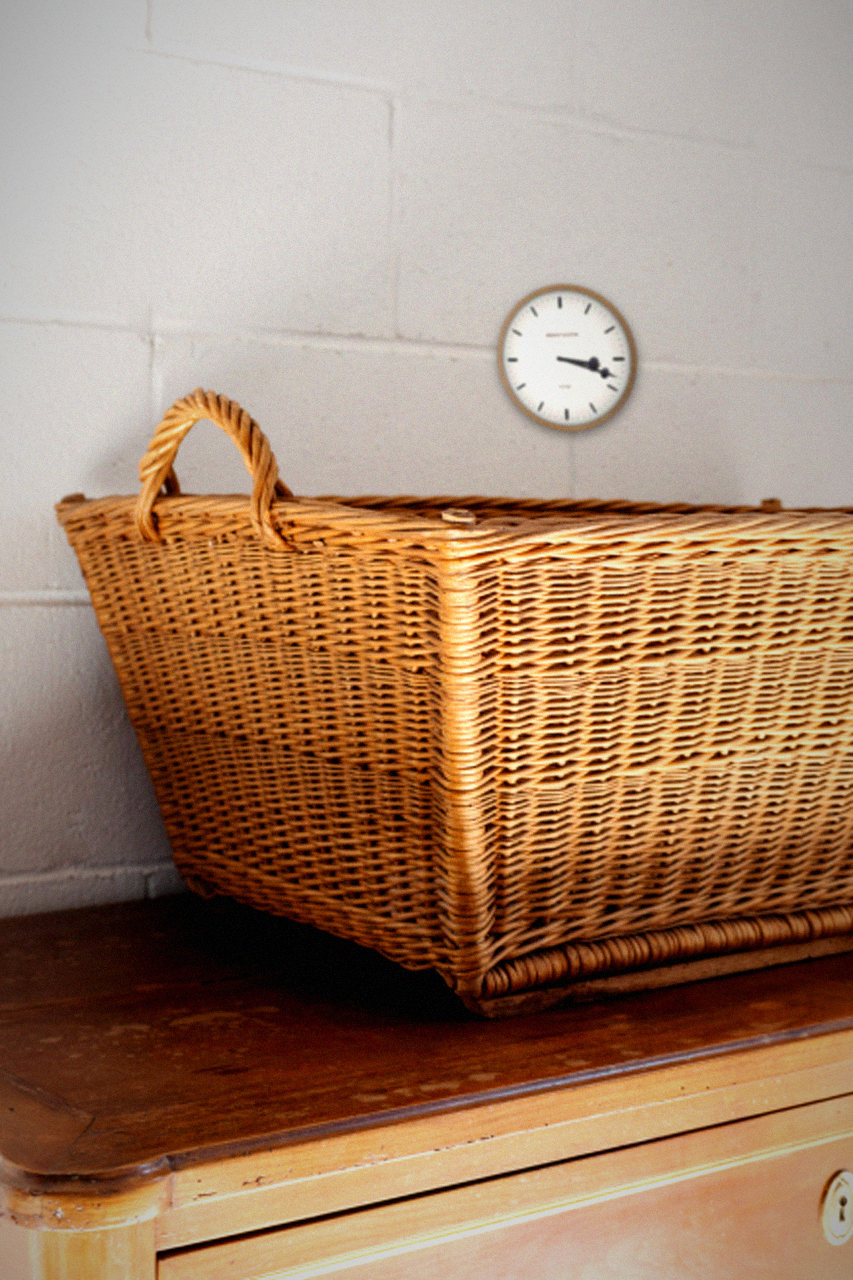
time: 3:18
